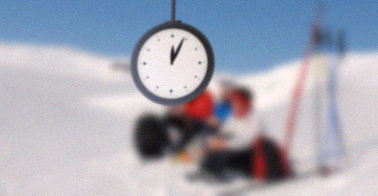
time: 12:04
